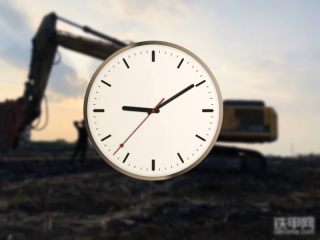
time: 9:09:37
